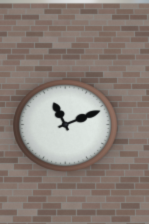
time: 11:11
